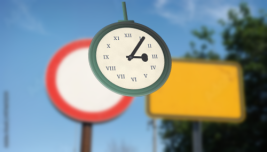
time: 3:06
